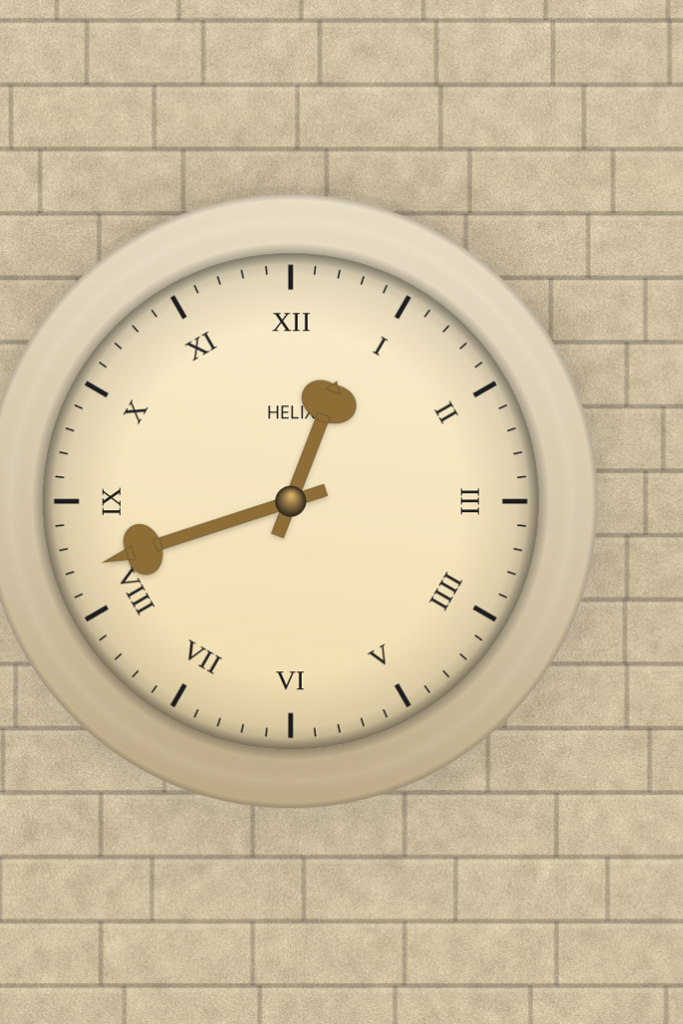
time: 12:42
